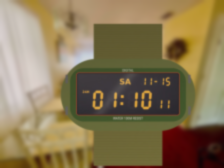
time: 1:10:11
